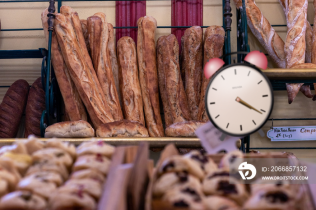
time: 4:21
